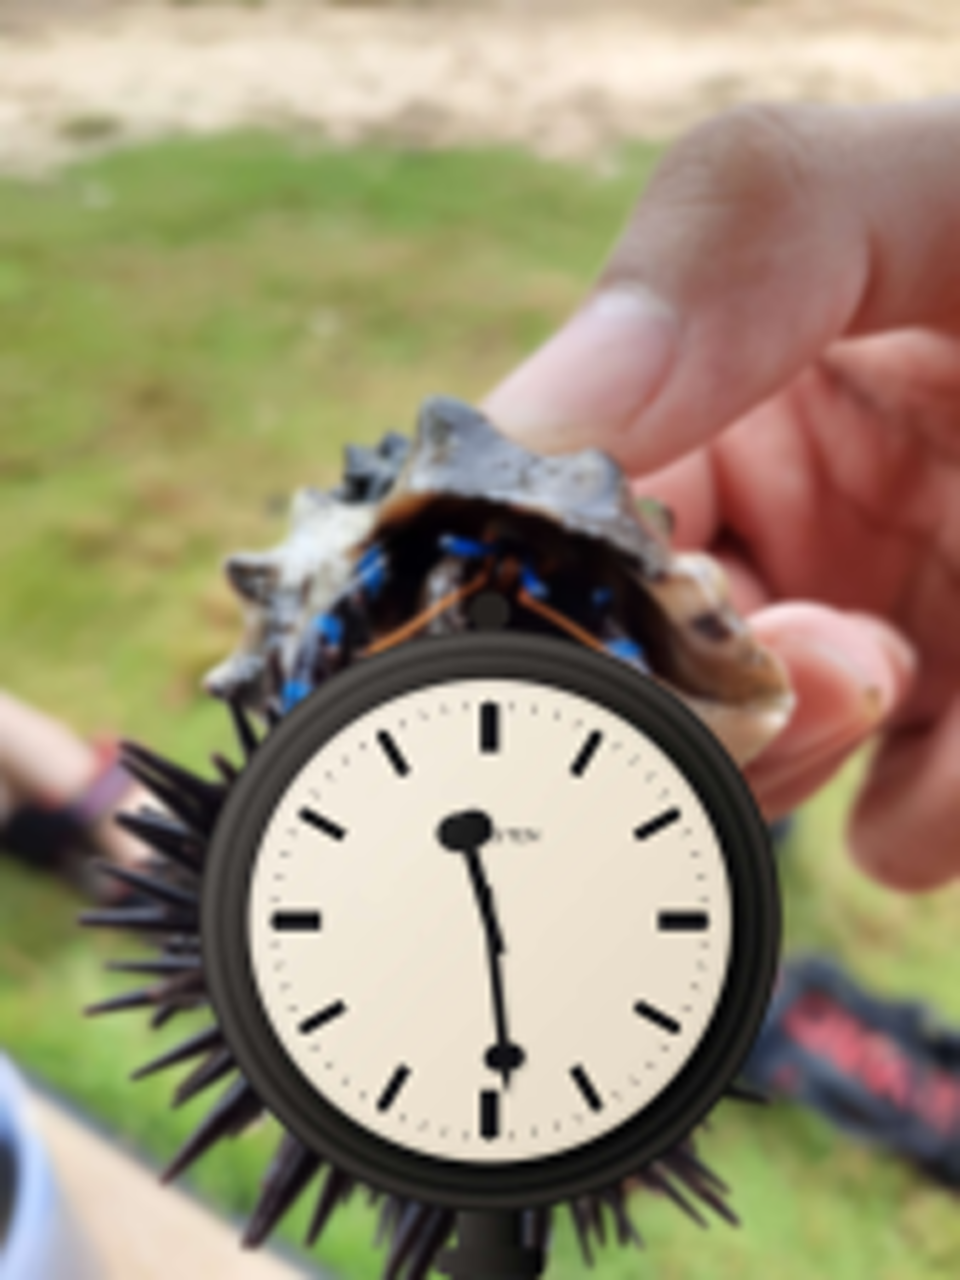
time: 11:29
